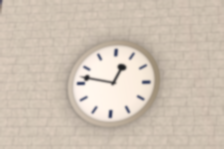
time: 12:47
